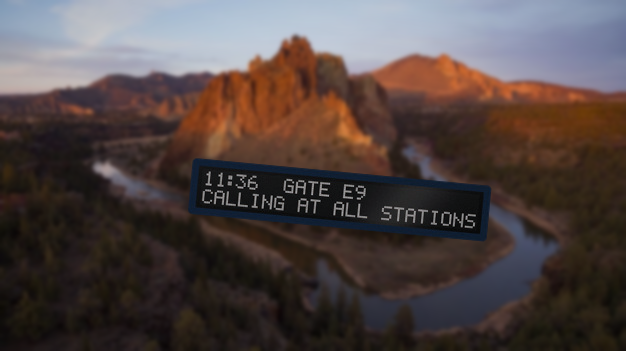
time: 11:36
